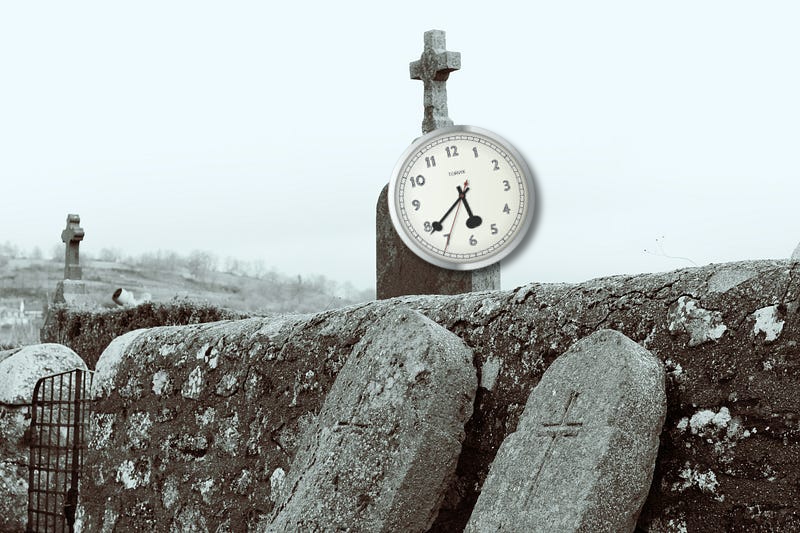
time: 5:38:35
